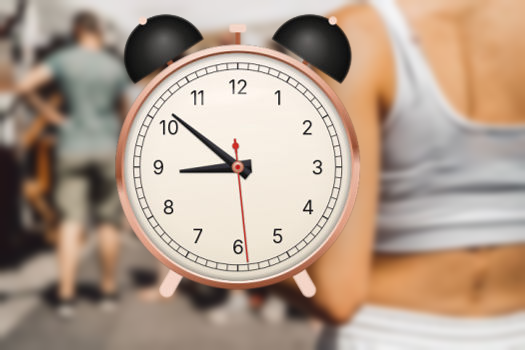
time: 8:51:29
